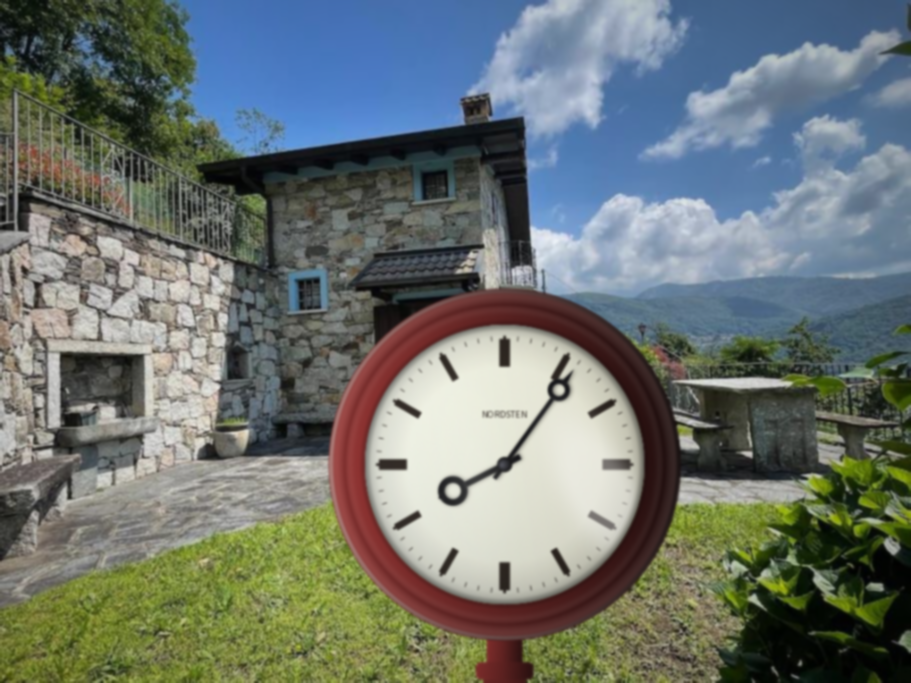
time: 8:06
